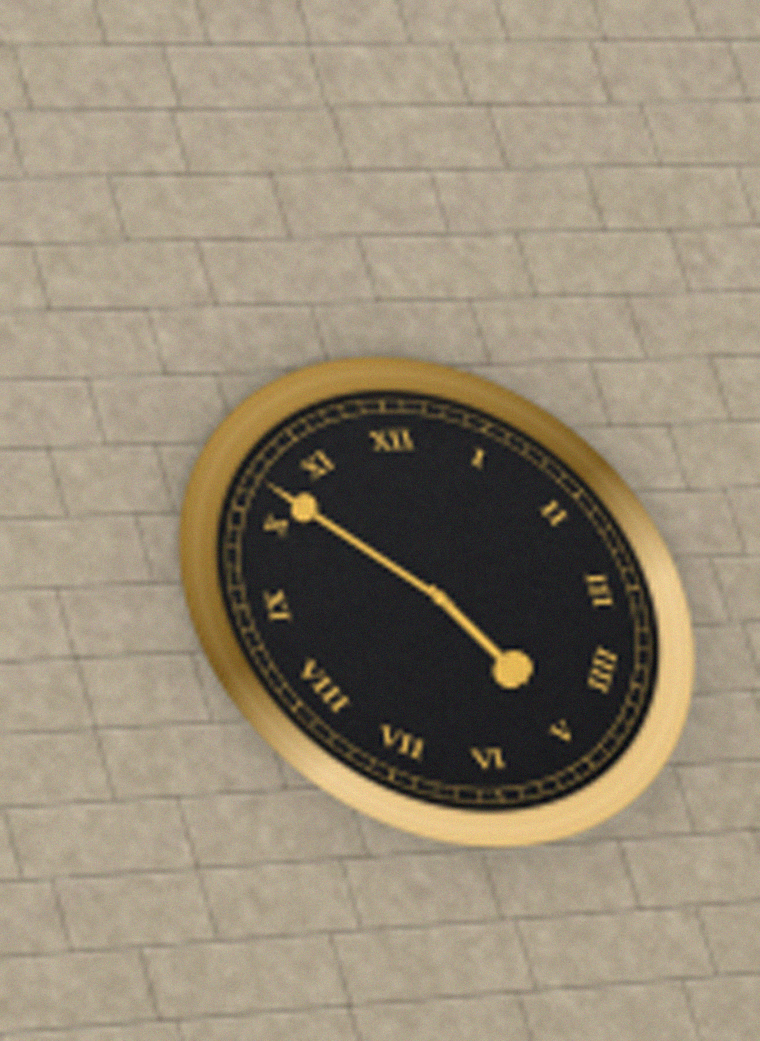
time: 4:52
